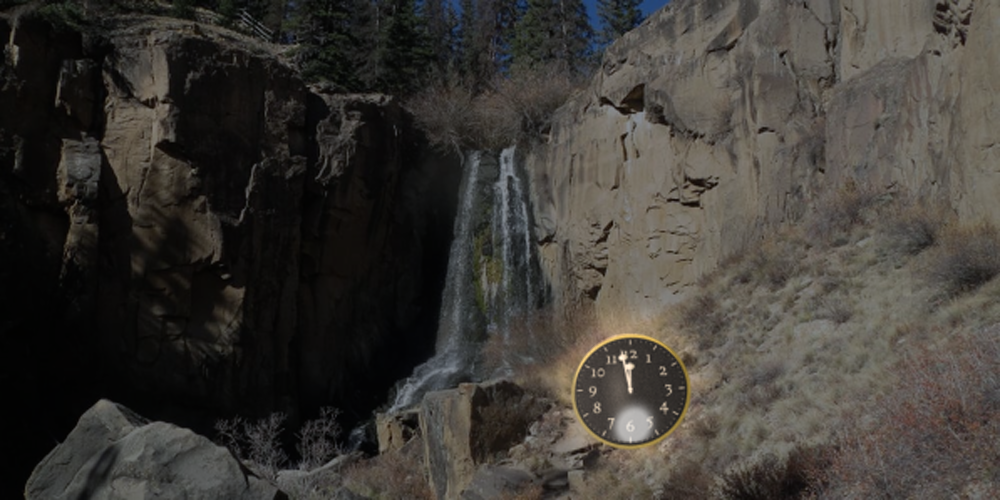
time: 11:58
